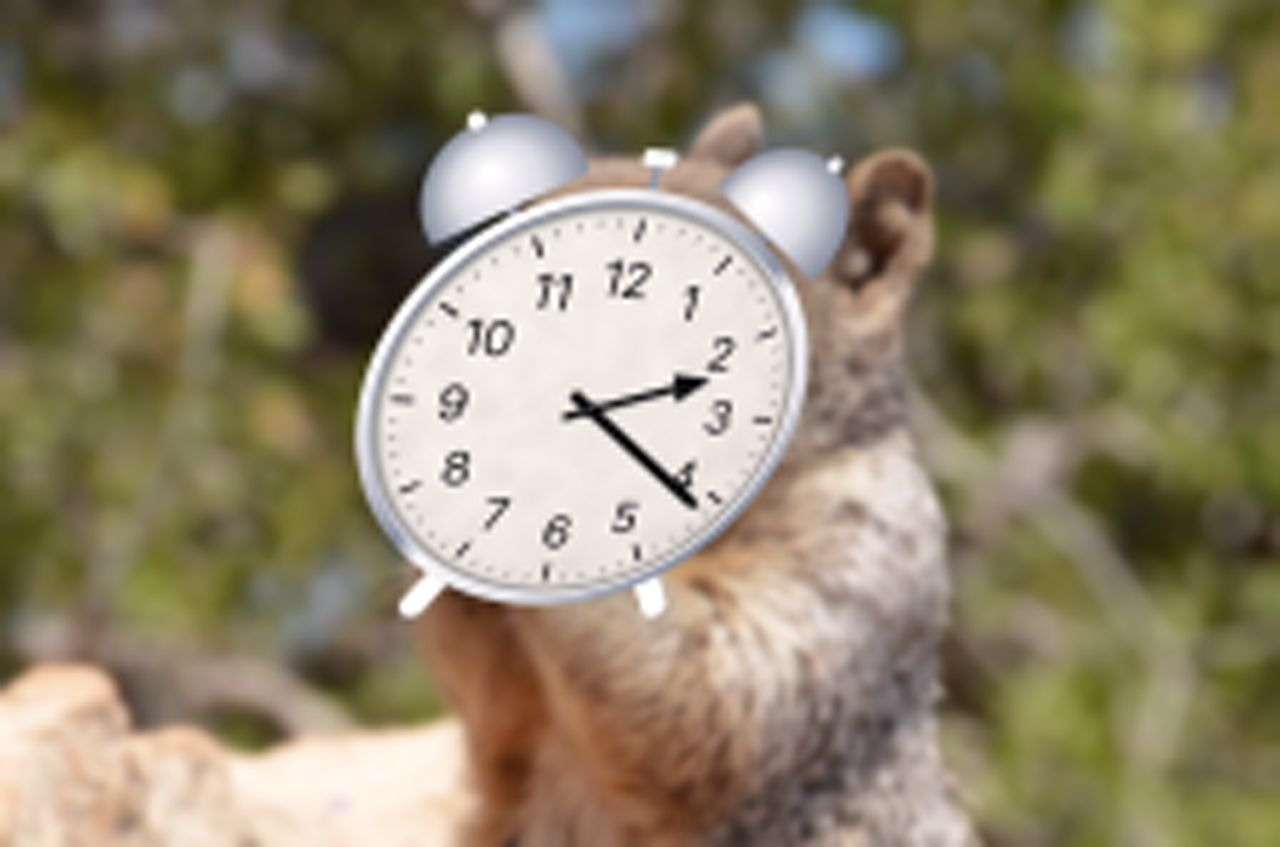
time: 2:21
